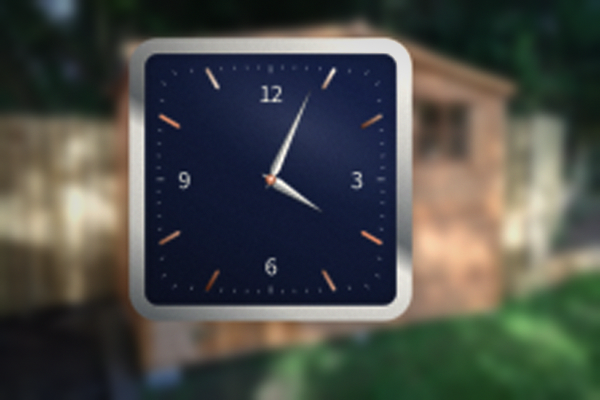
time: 4:04
